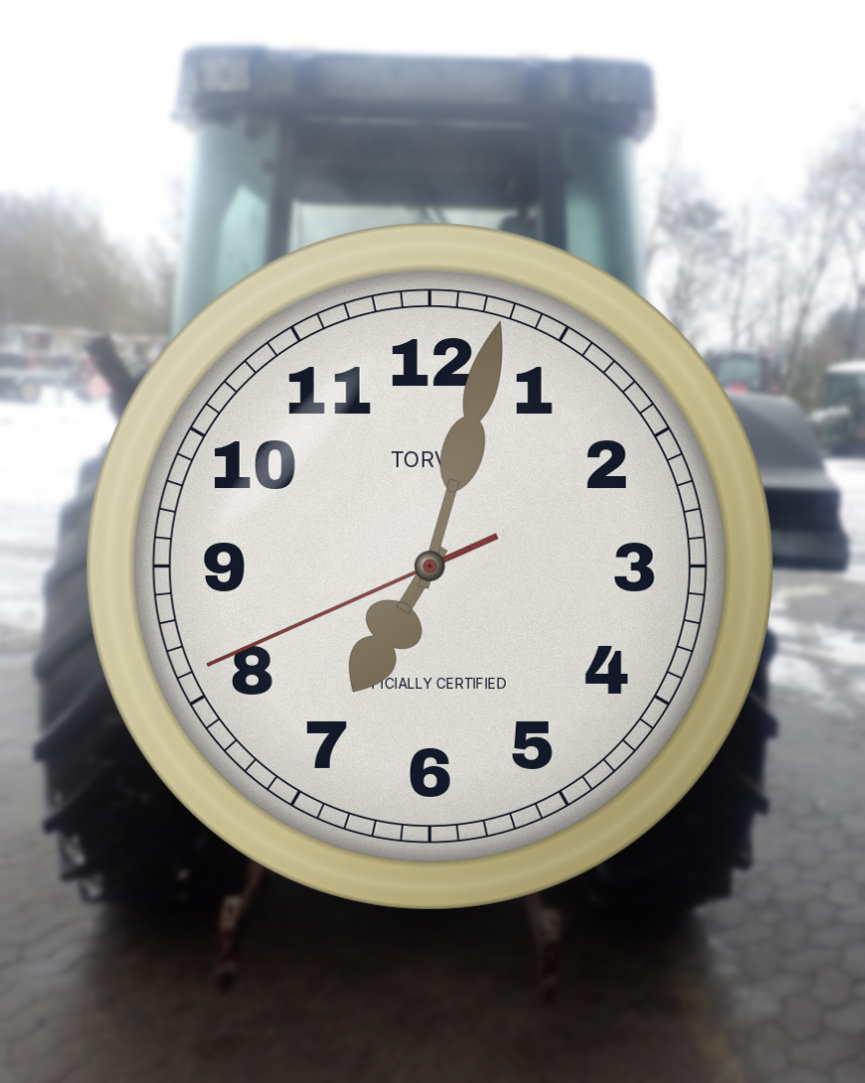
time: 7:02:41
